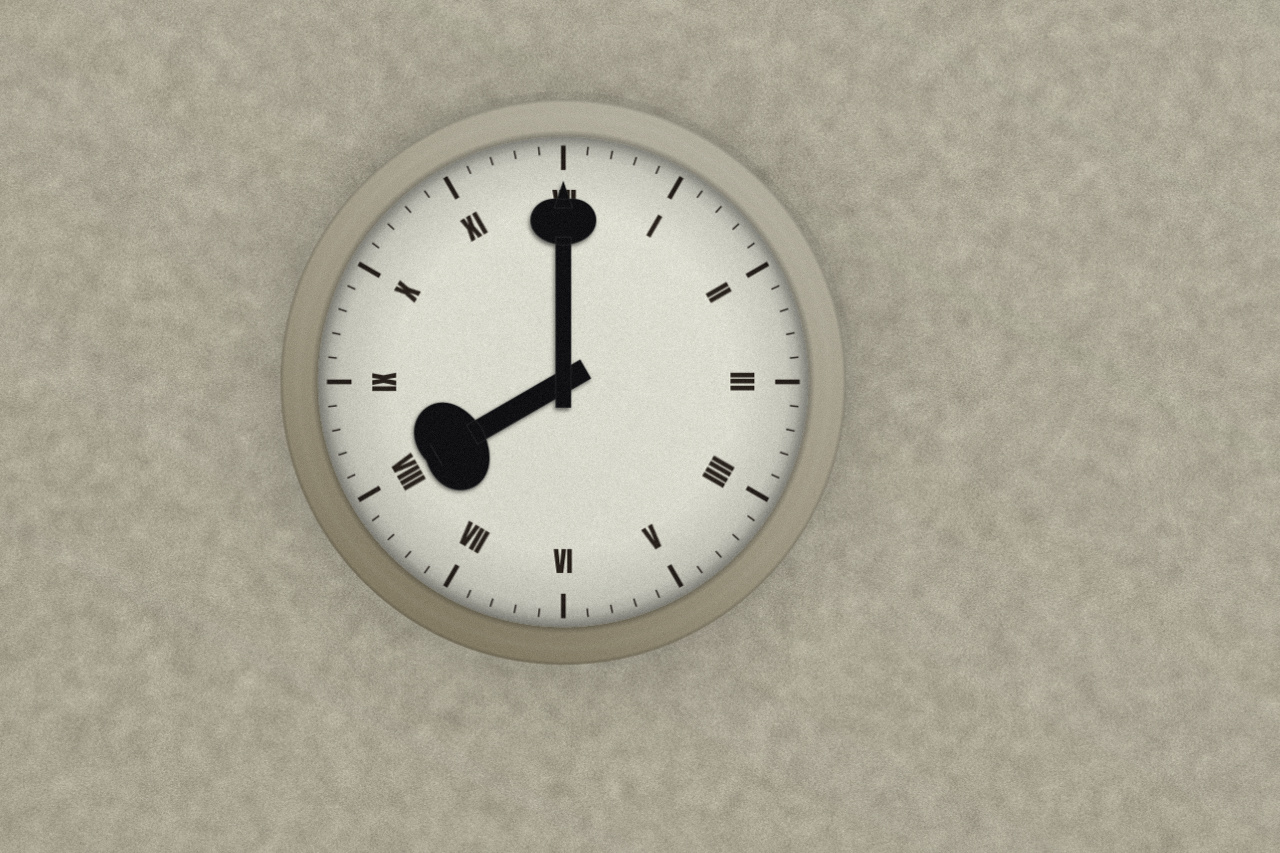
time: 8:00
